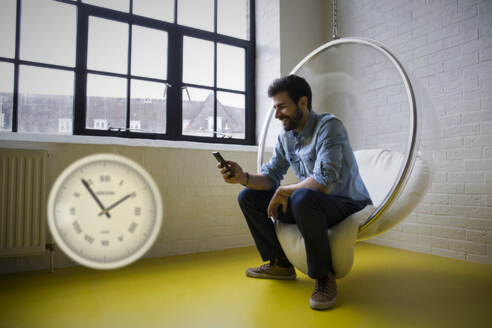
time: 1:54
